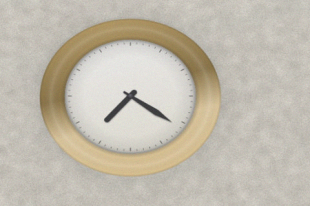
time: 7:21
